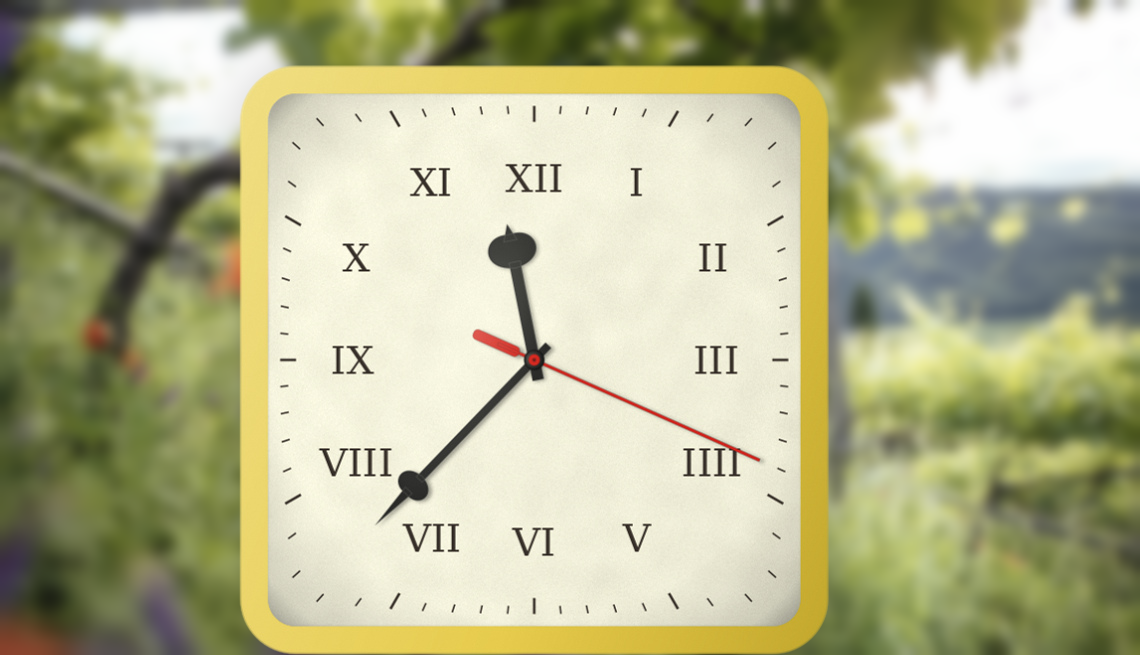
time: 11:37:19
